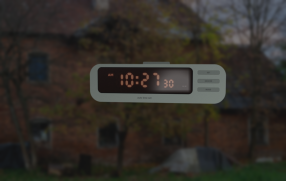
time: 10:27:30
